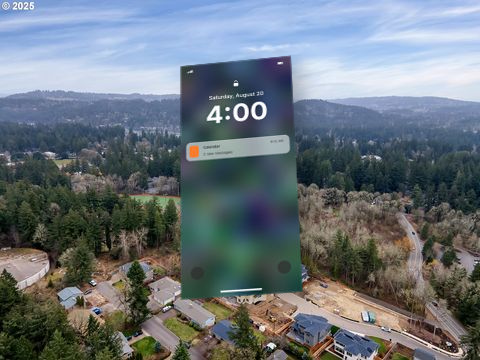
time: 4:00
